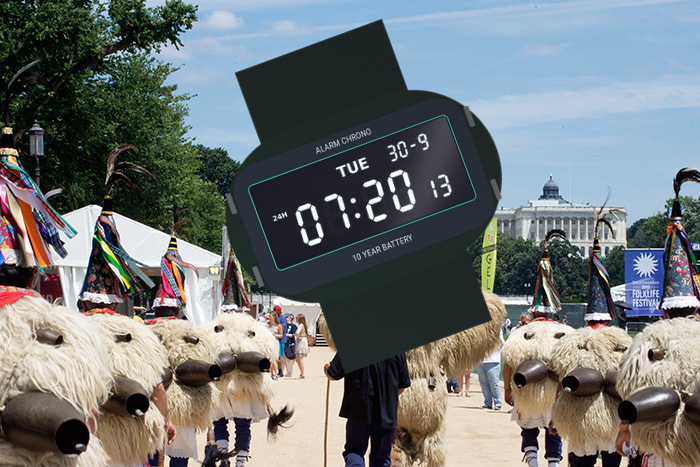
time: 7:20:13
